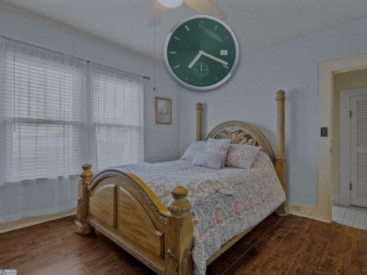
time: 7:19
